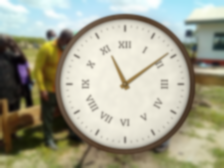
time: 11:09
